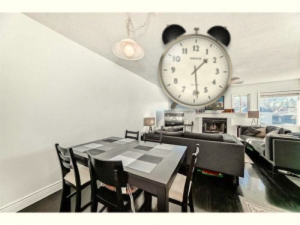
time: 1:29
